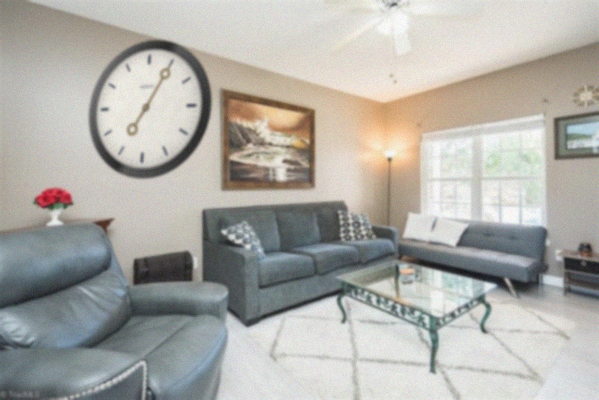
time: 7:05
